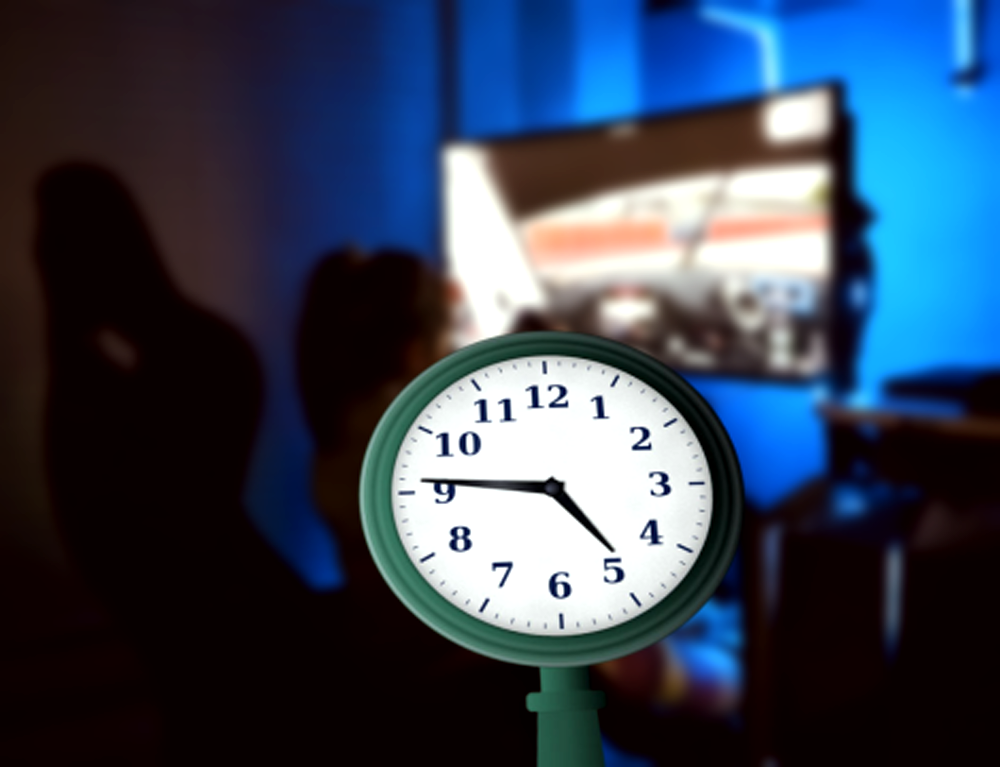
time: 4:46
